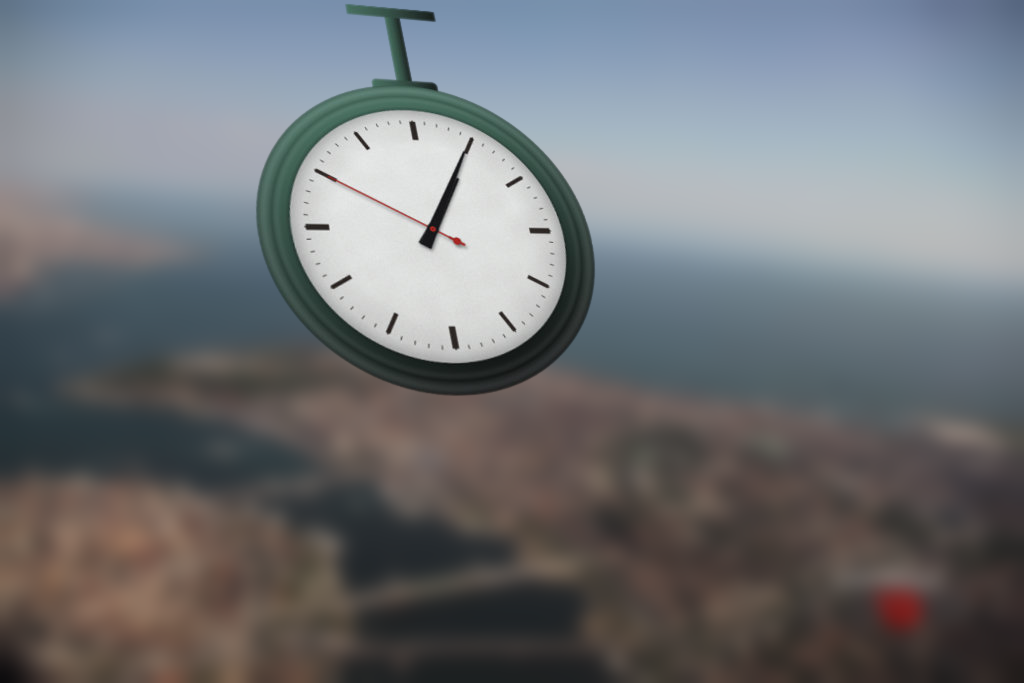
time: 1:04:50
